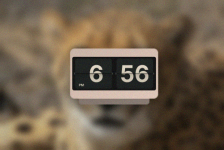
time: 6:56
